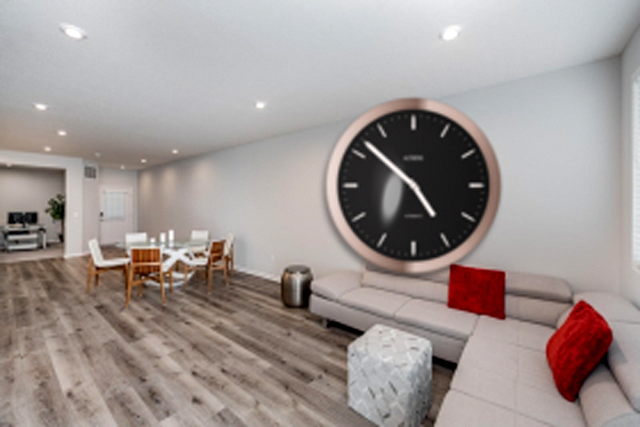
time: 4:52
